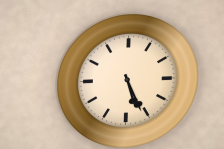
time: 5:26
